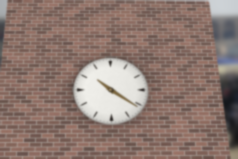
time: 10:21
